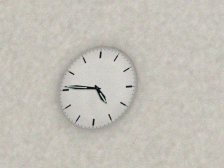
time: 4:46
